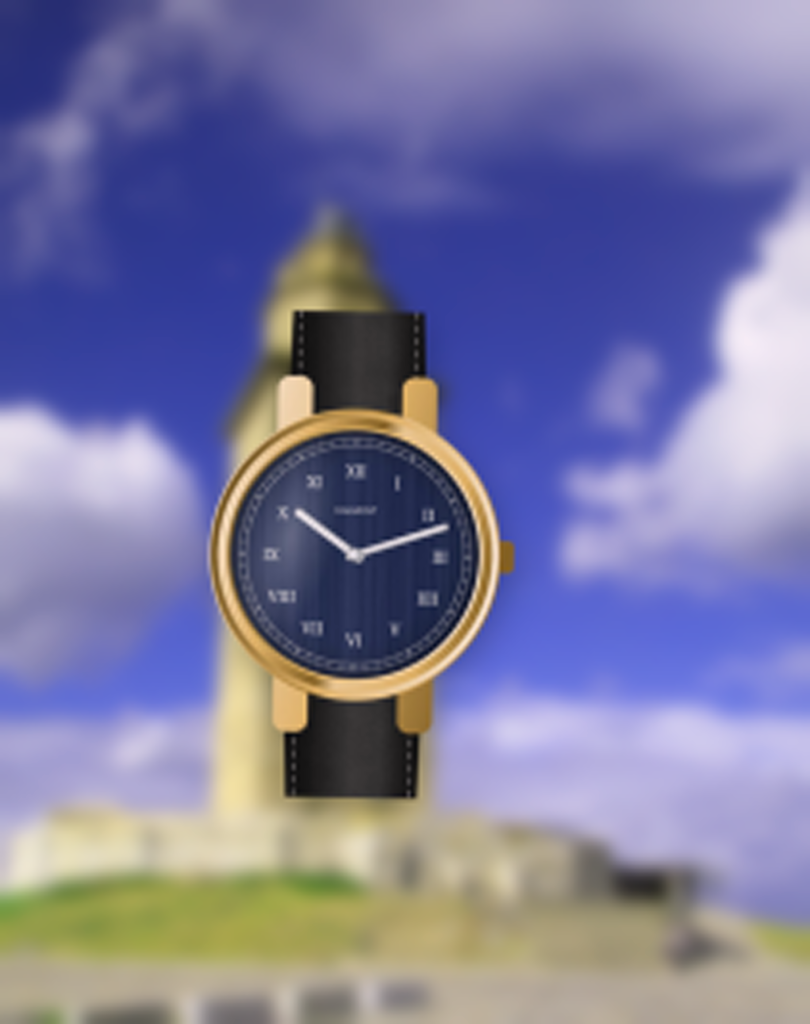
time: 10:12
